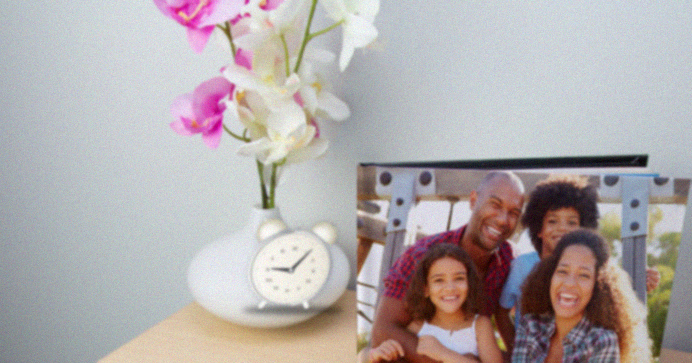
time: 9:06
